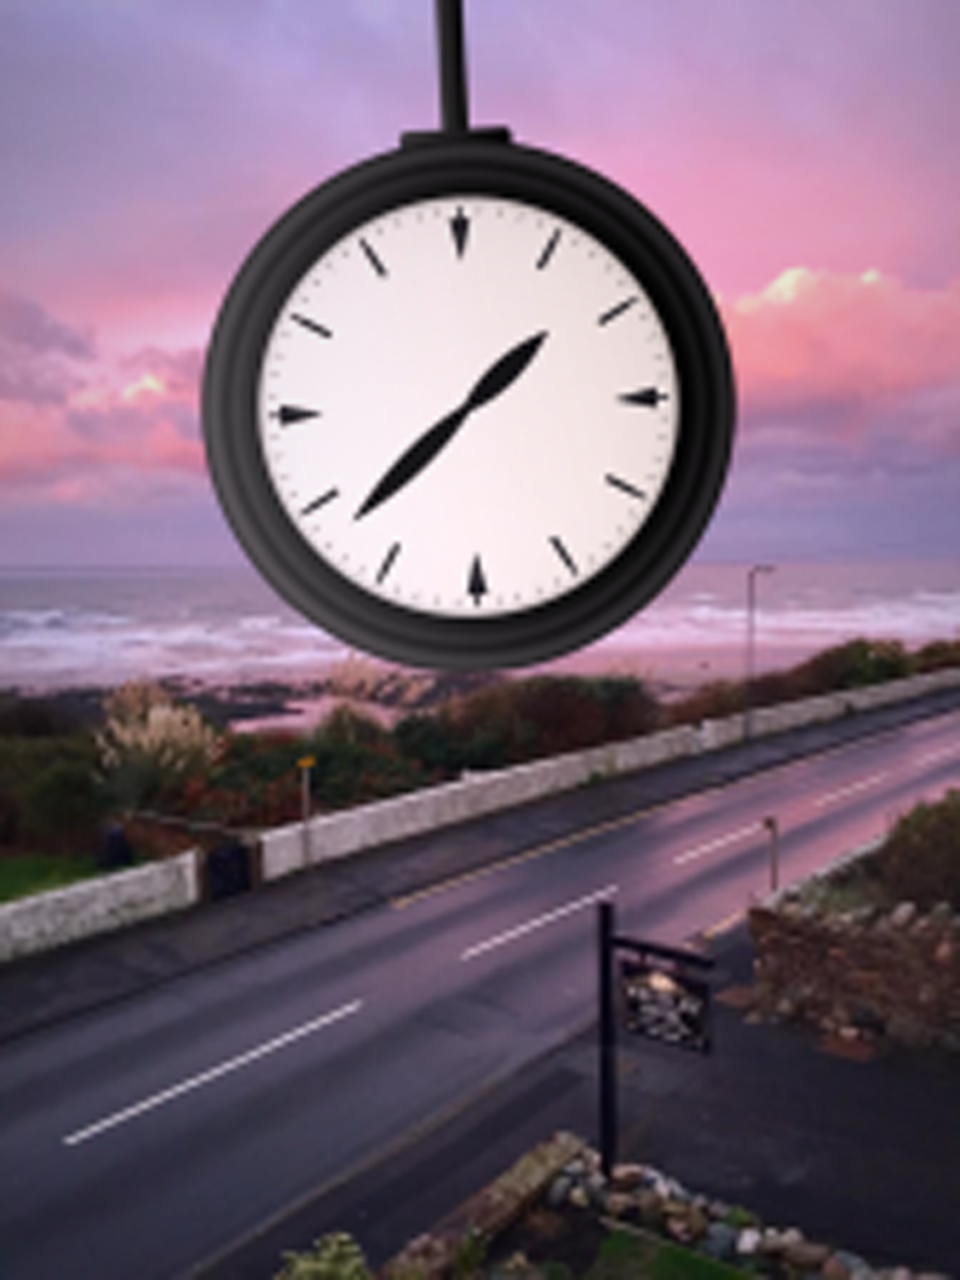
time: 1:38
